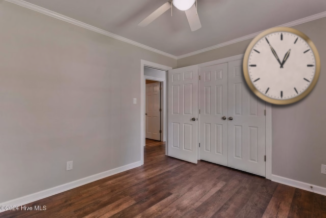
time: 12:55
